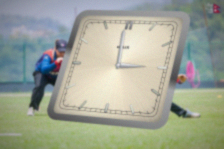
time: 2:59
